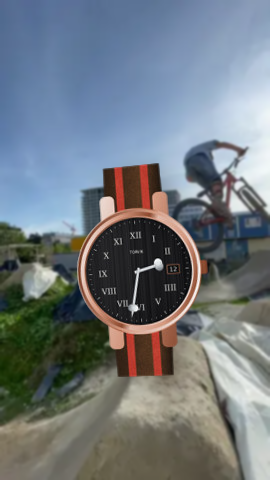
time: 2:32
